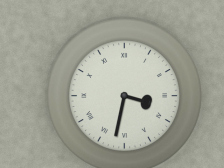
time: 3:32
